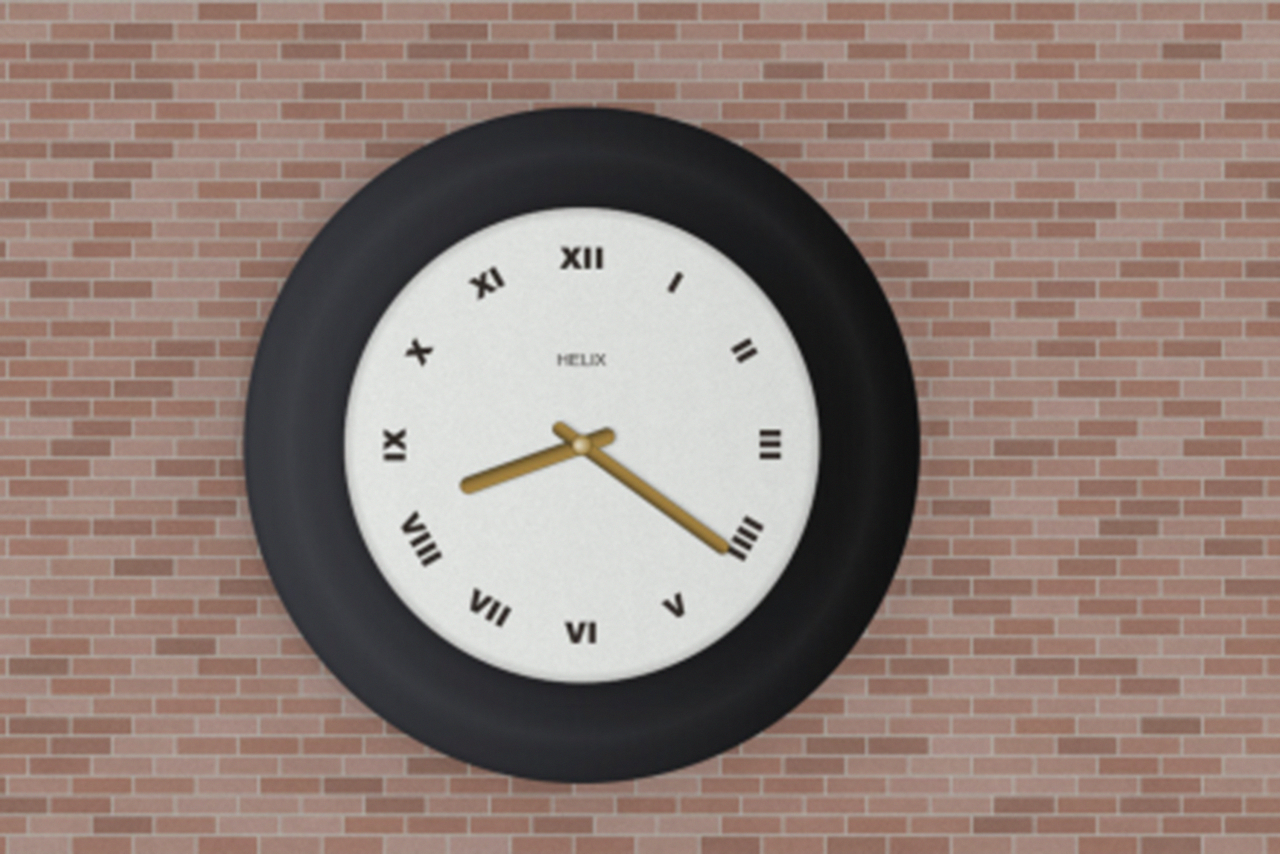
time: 8:21
